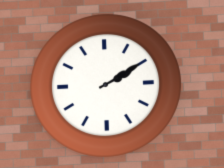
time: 2:10
